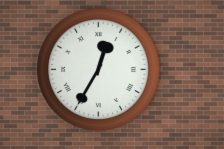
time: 12:35
